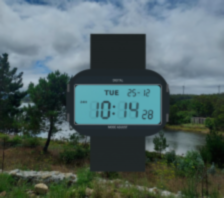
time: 10:14:28
